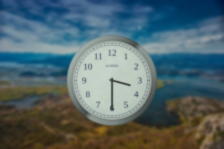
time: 3:30
